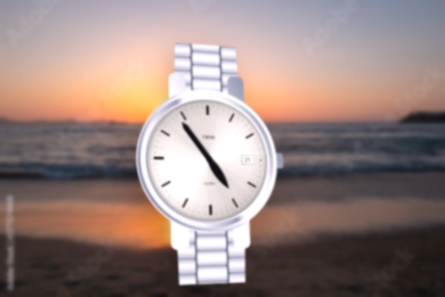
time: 4:54
